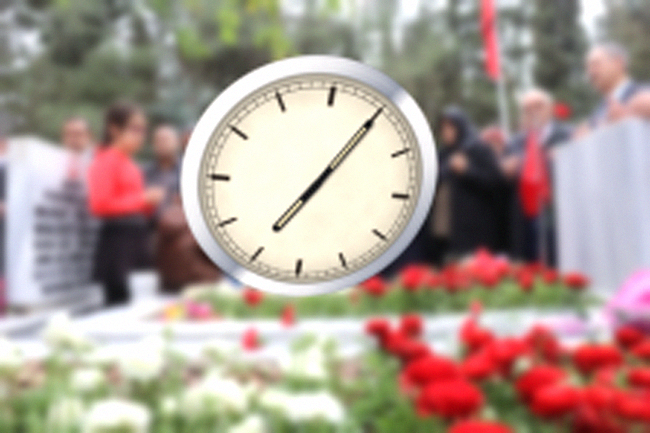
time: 7:05
